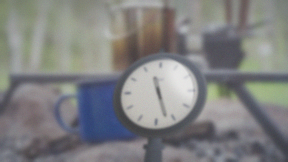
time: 11:27
